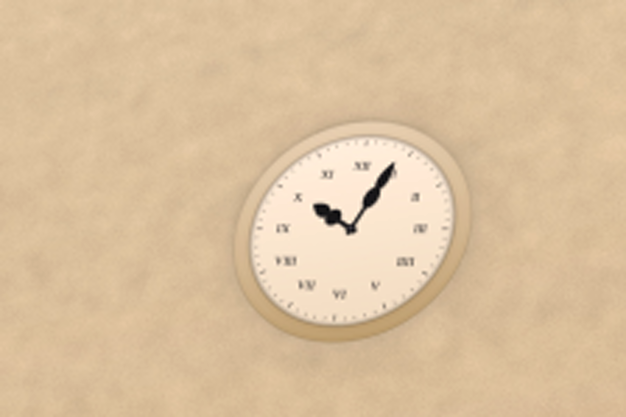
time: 10:04
